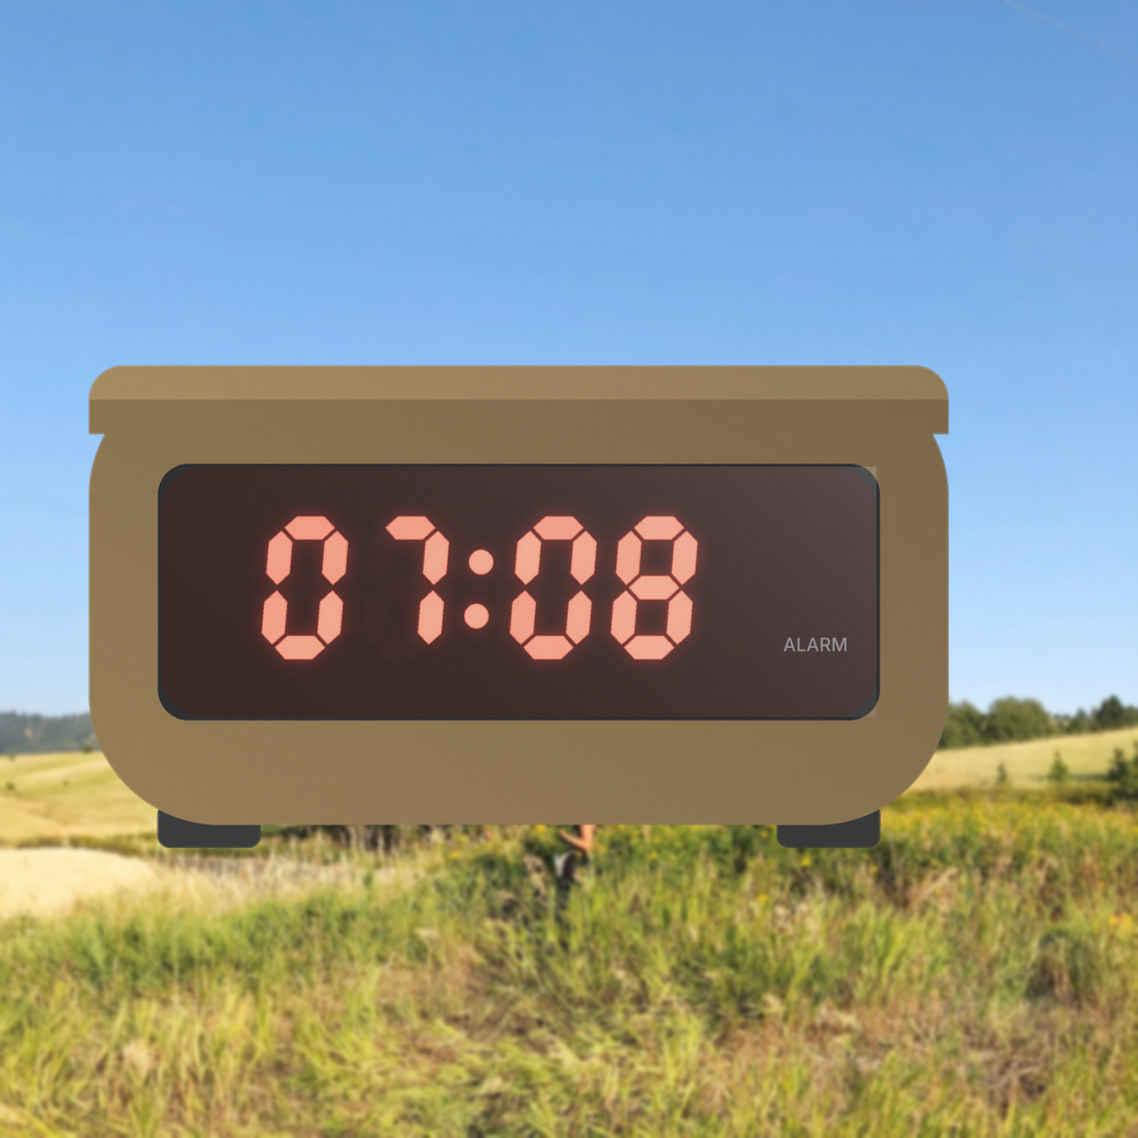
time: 7:08
